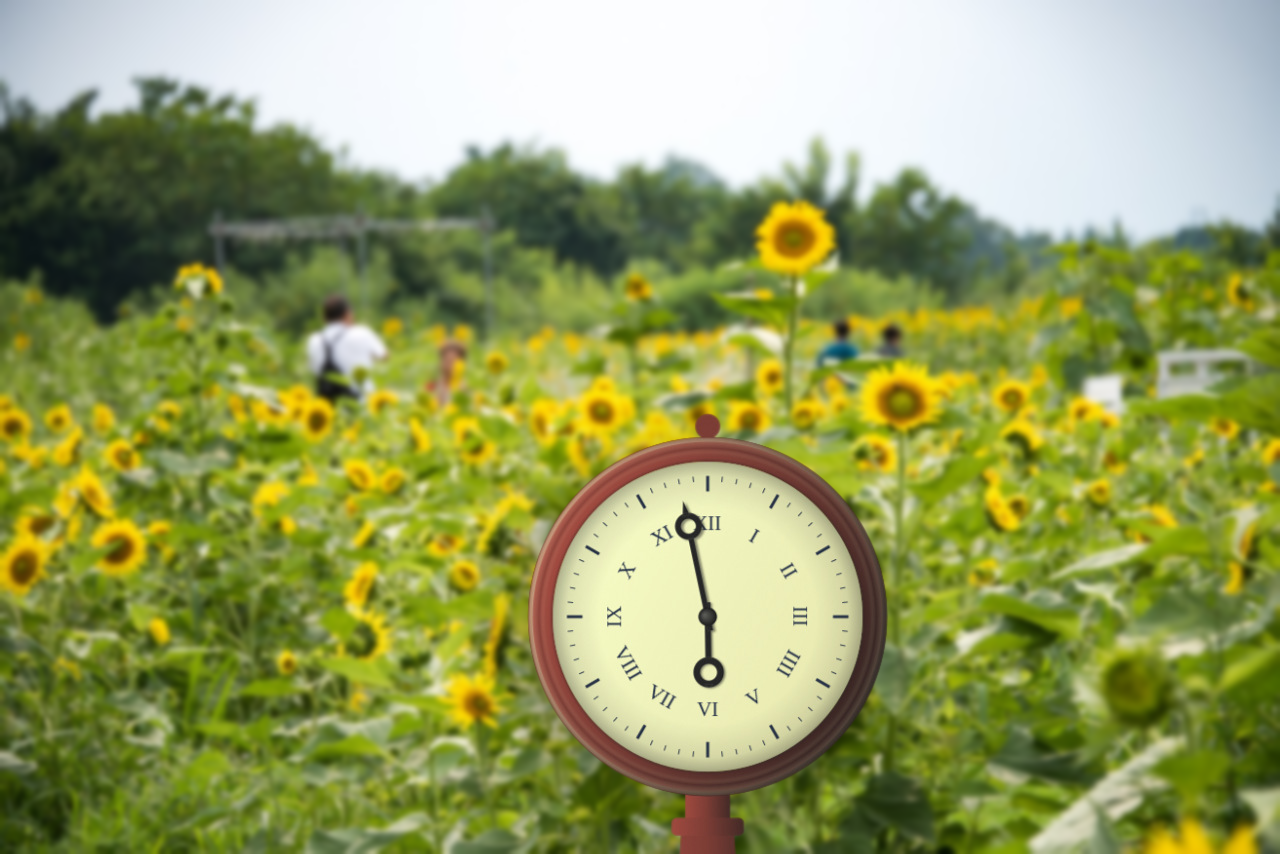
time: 5:58
